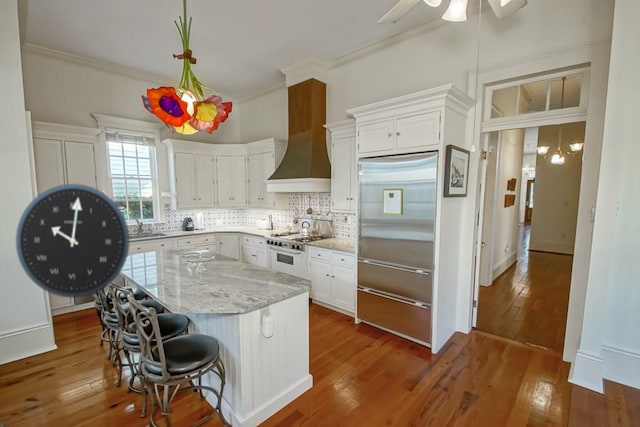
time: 10:01
